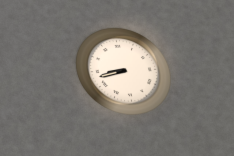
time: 8:43
